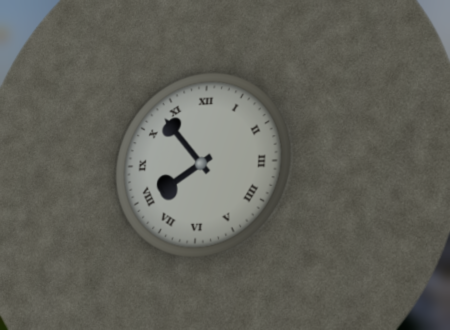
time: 7:53
